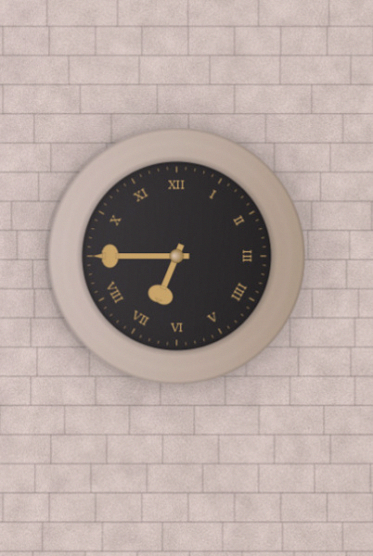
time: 6:45
